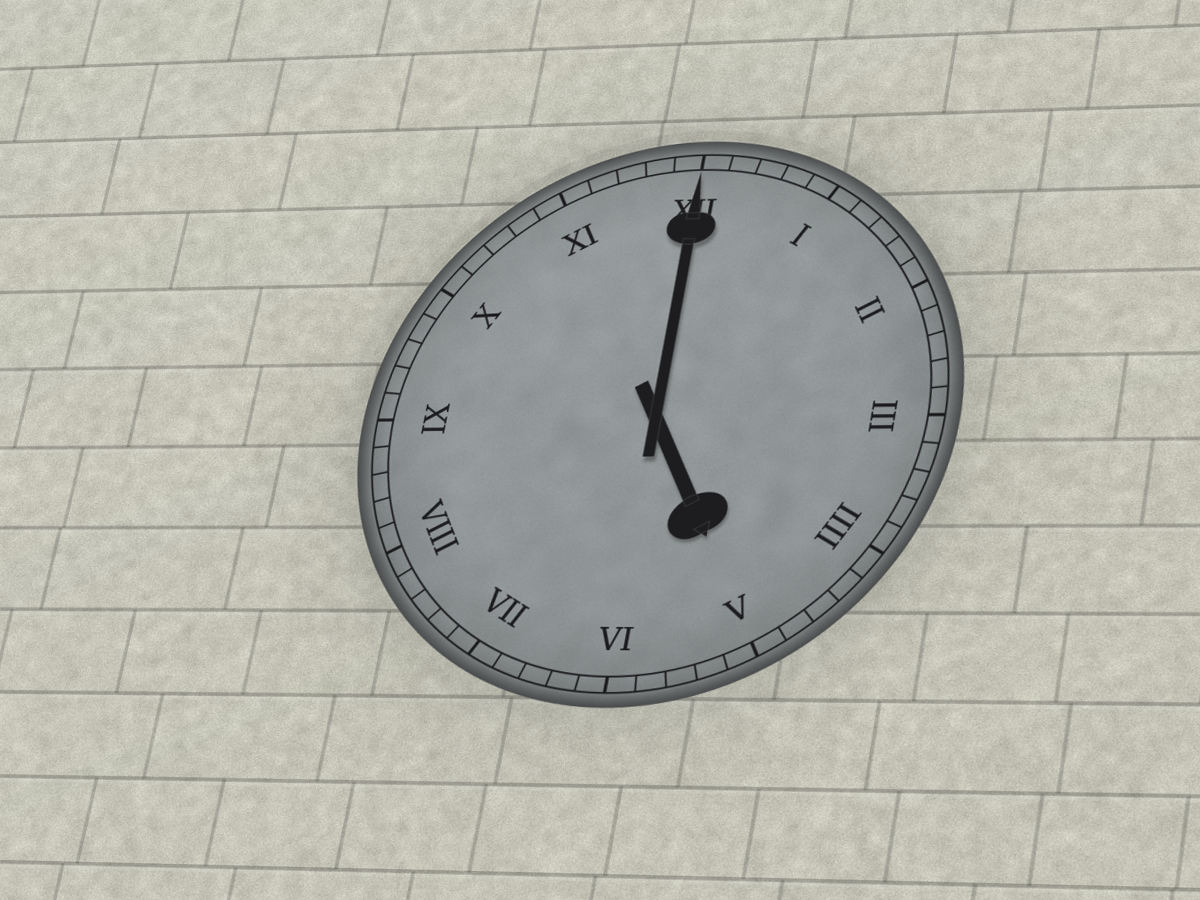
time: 5:00
